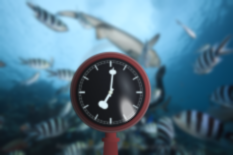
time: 7:01
